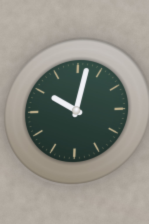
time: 10:02
